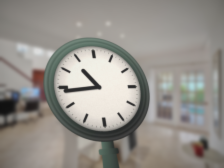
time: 10:44
